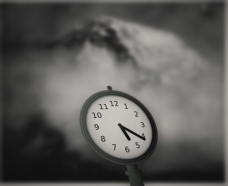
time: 5:21
